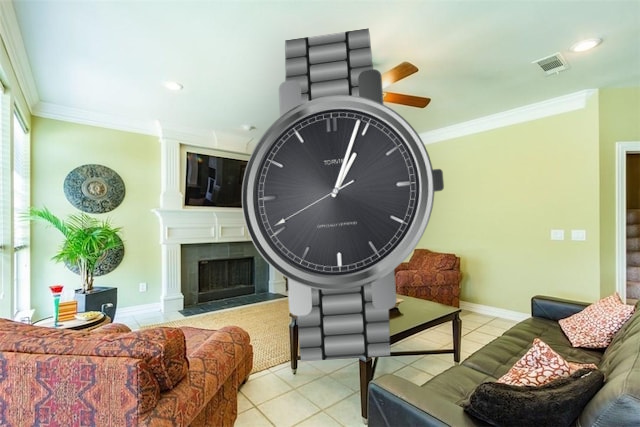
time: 1:03:41
